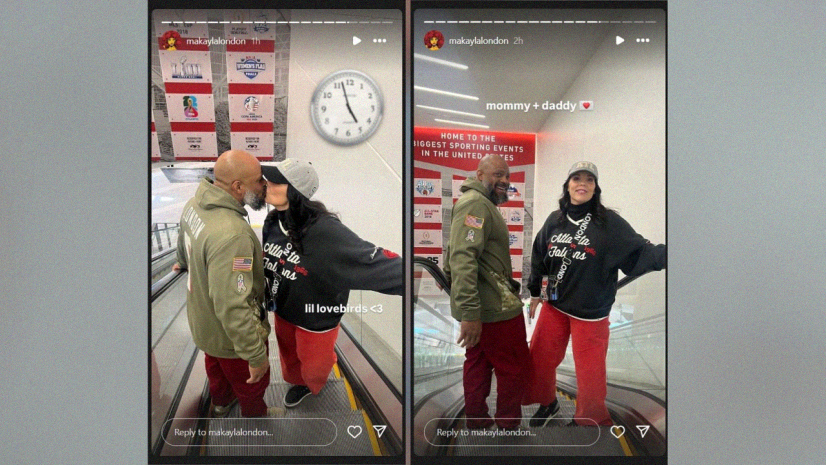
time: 4:57
